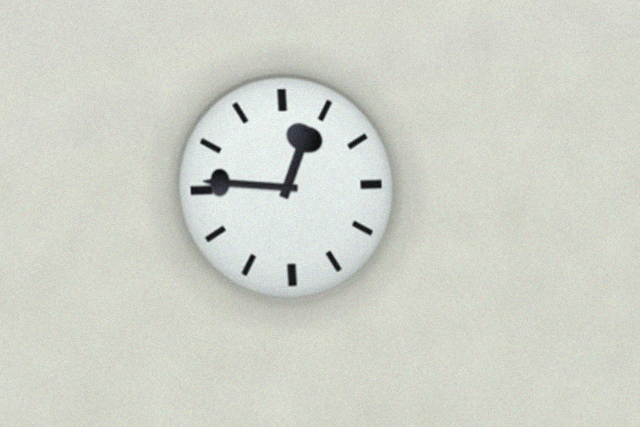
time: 12:46
